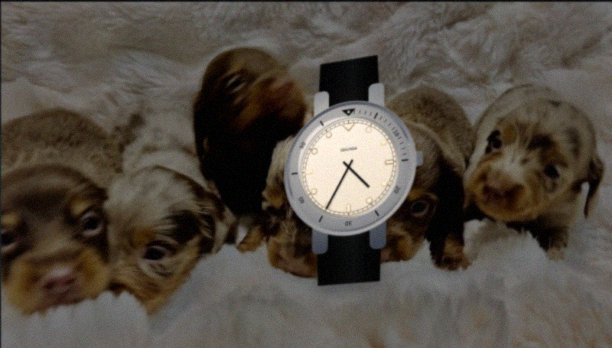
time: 4:35
